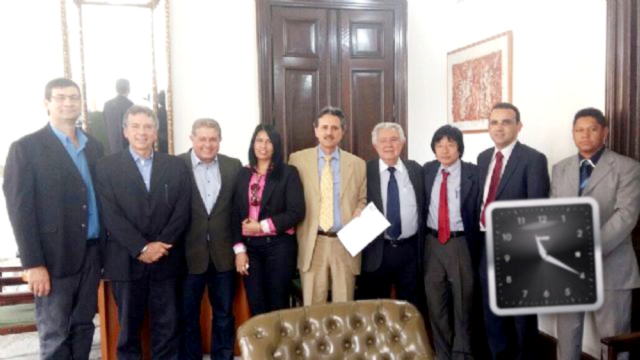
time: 11:20
